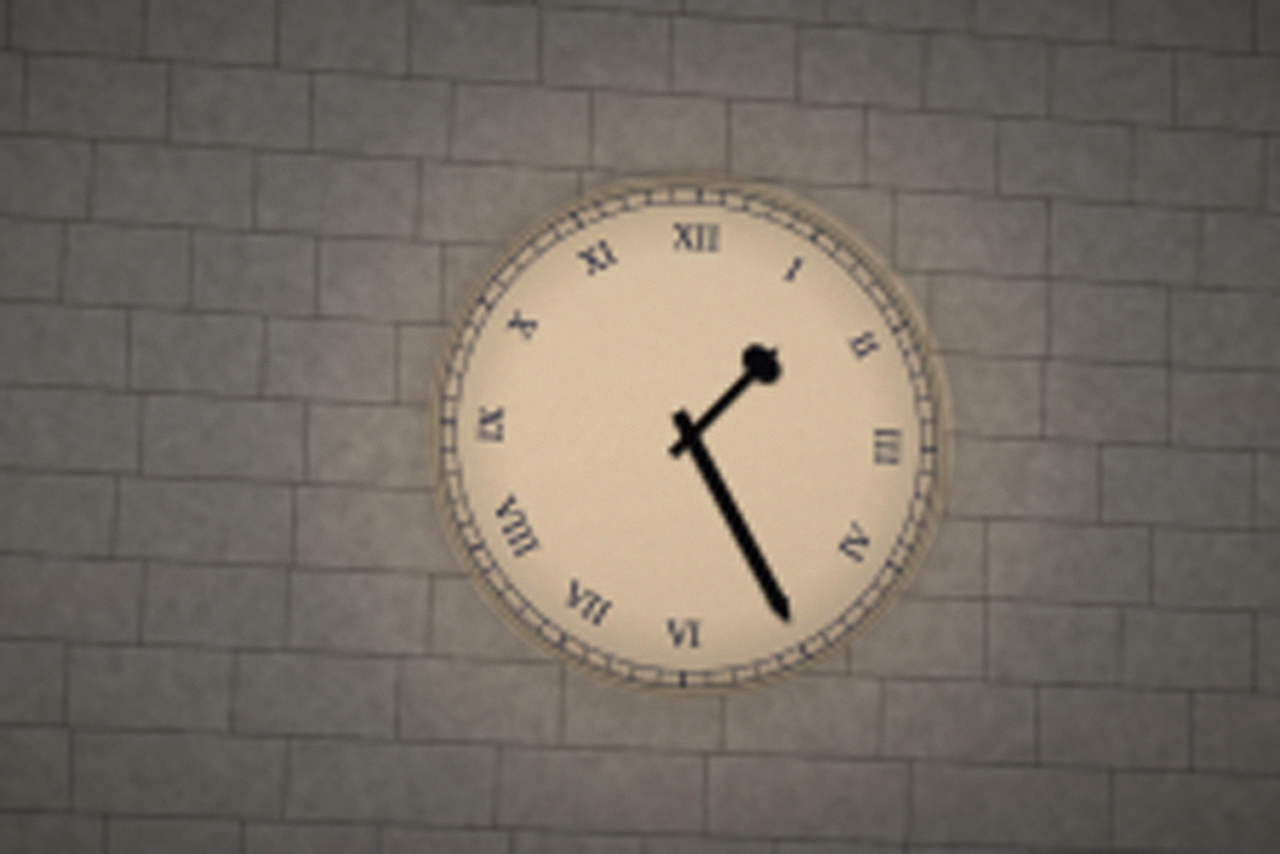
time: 1:25
